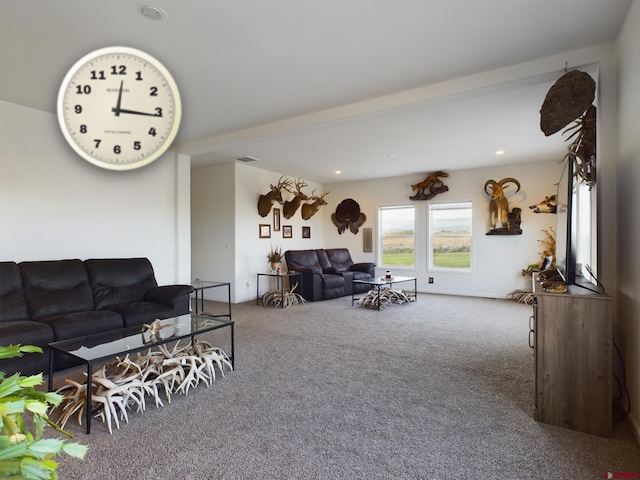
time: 12:16
